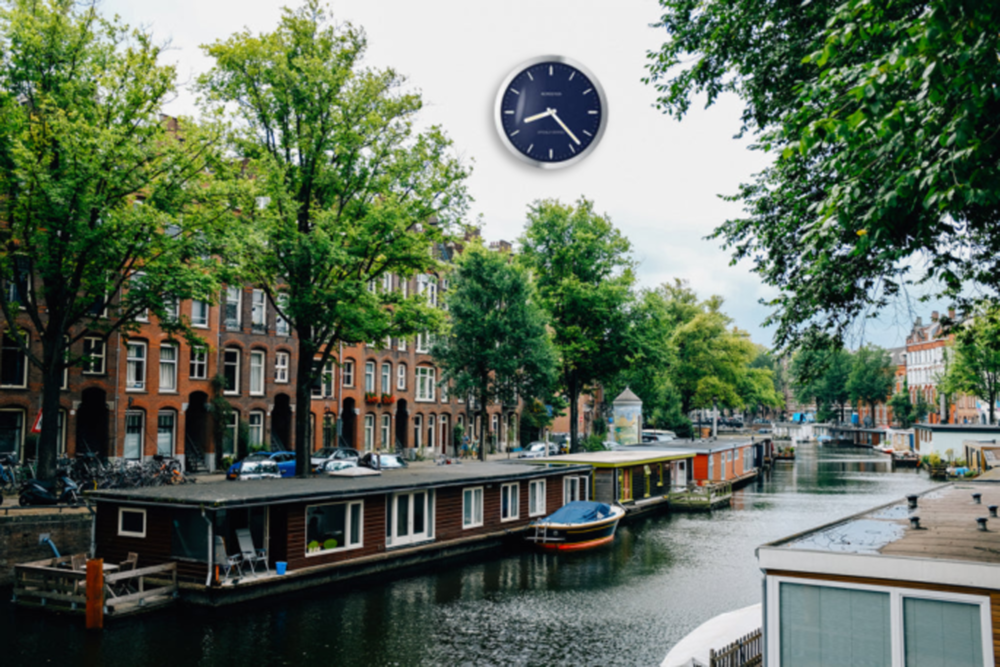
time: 8:23
